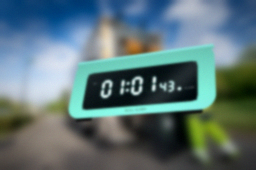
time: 1:01
